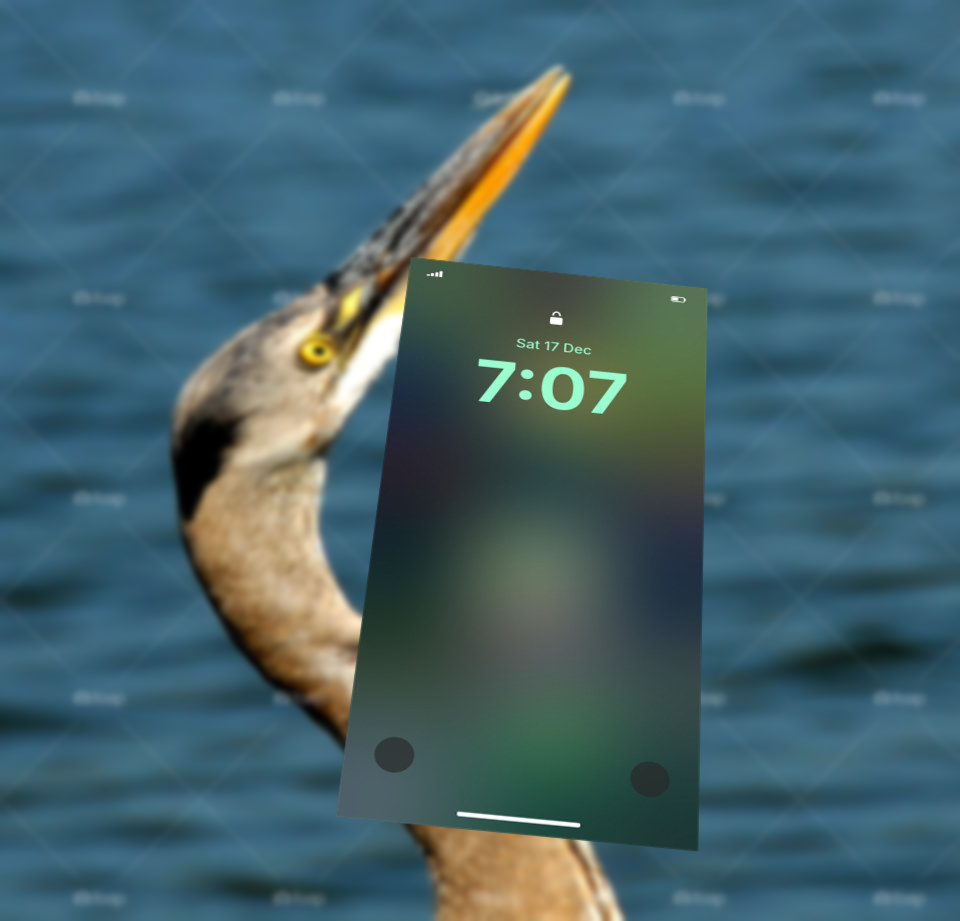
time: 7:07
